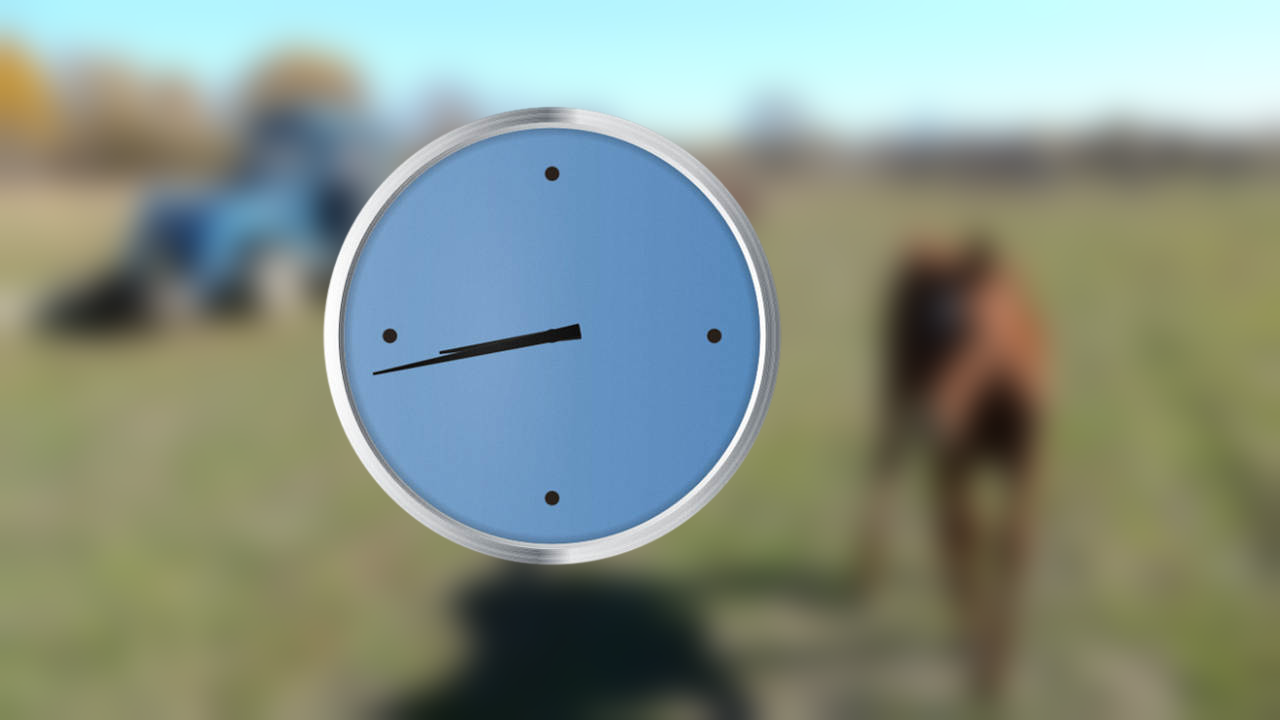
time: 8:43
